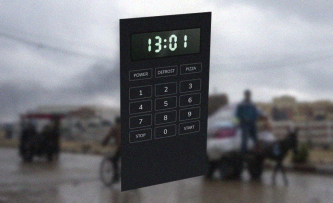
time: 13:01
